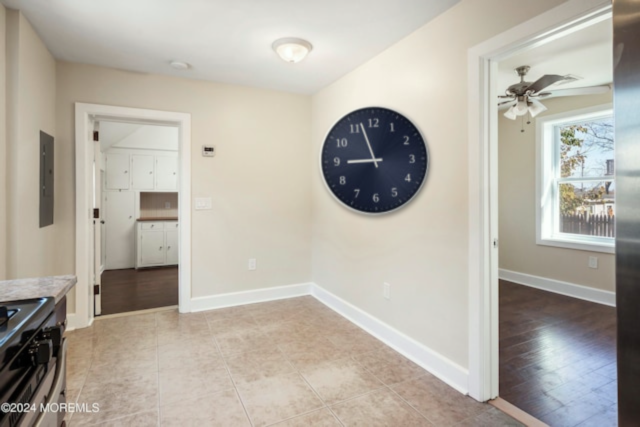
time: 8:57
